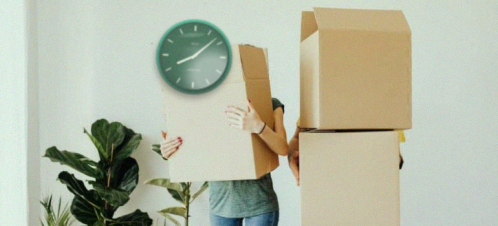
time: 8:08
